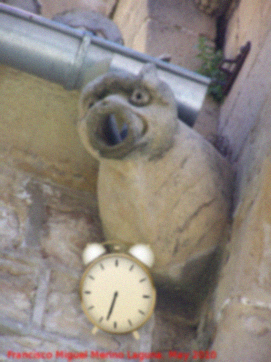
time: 6:33
